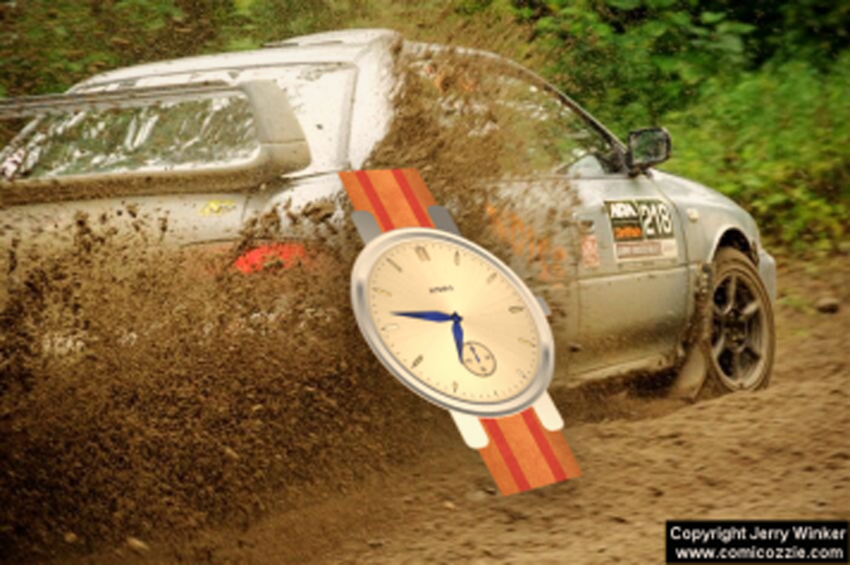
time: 6:47
